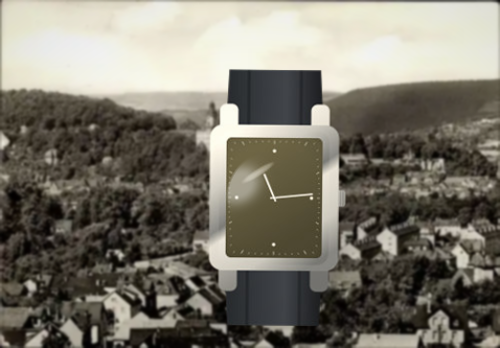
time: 11:14
